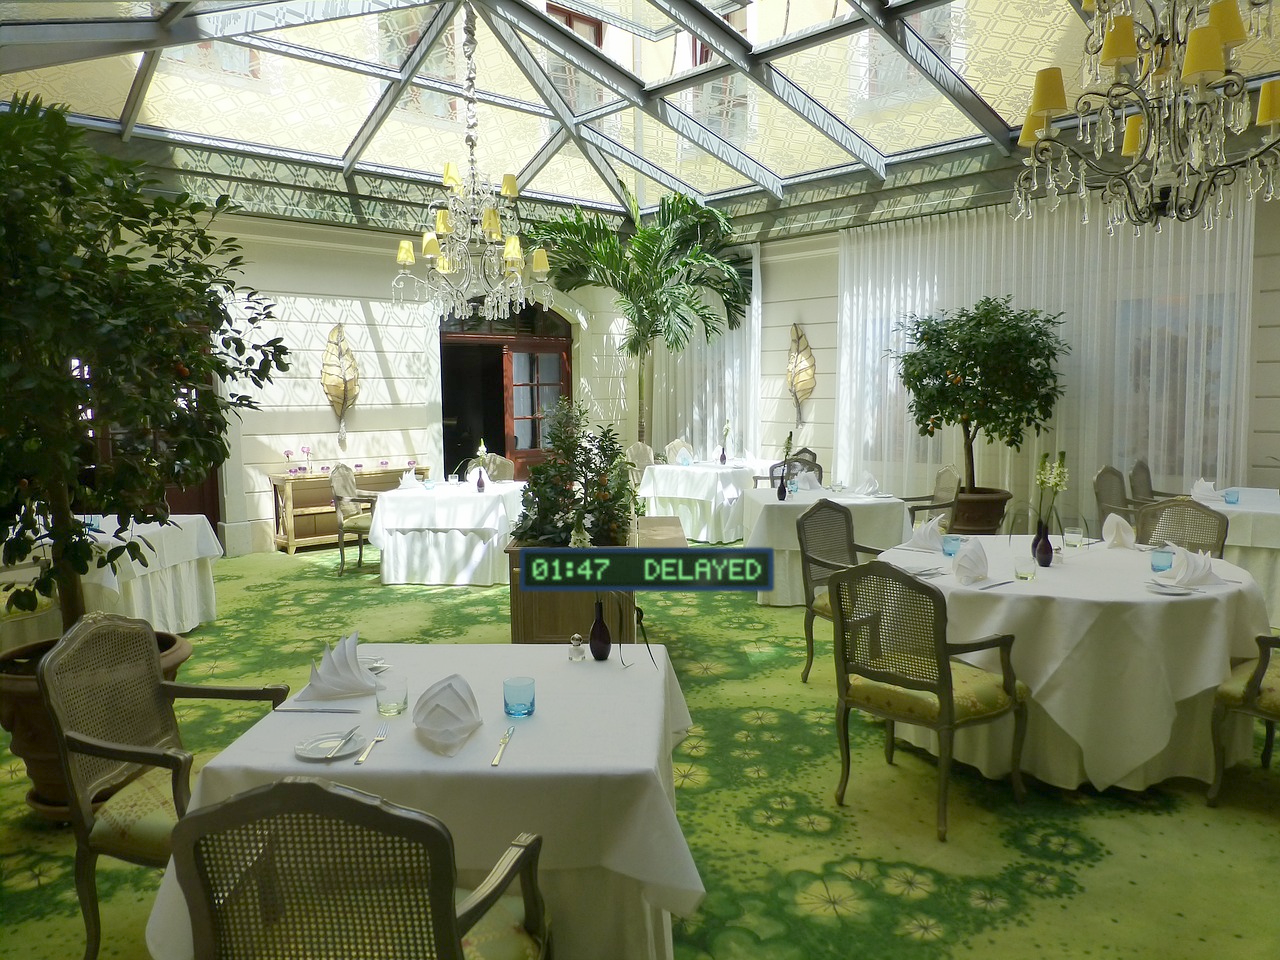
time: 1:47
